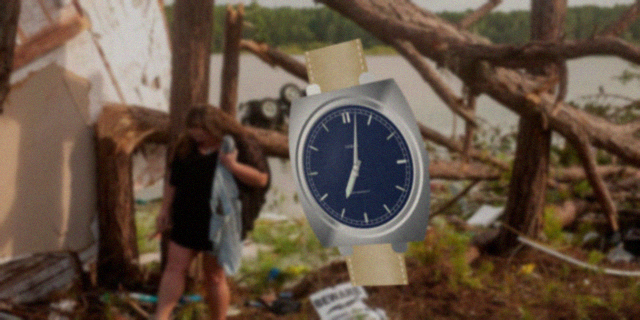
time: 7:02
